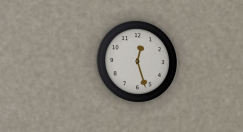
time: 12:27
